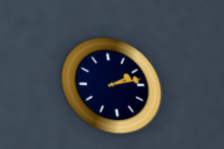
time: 2:13
